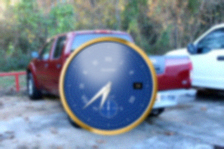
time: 6:38
